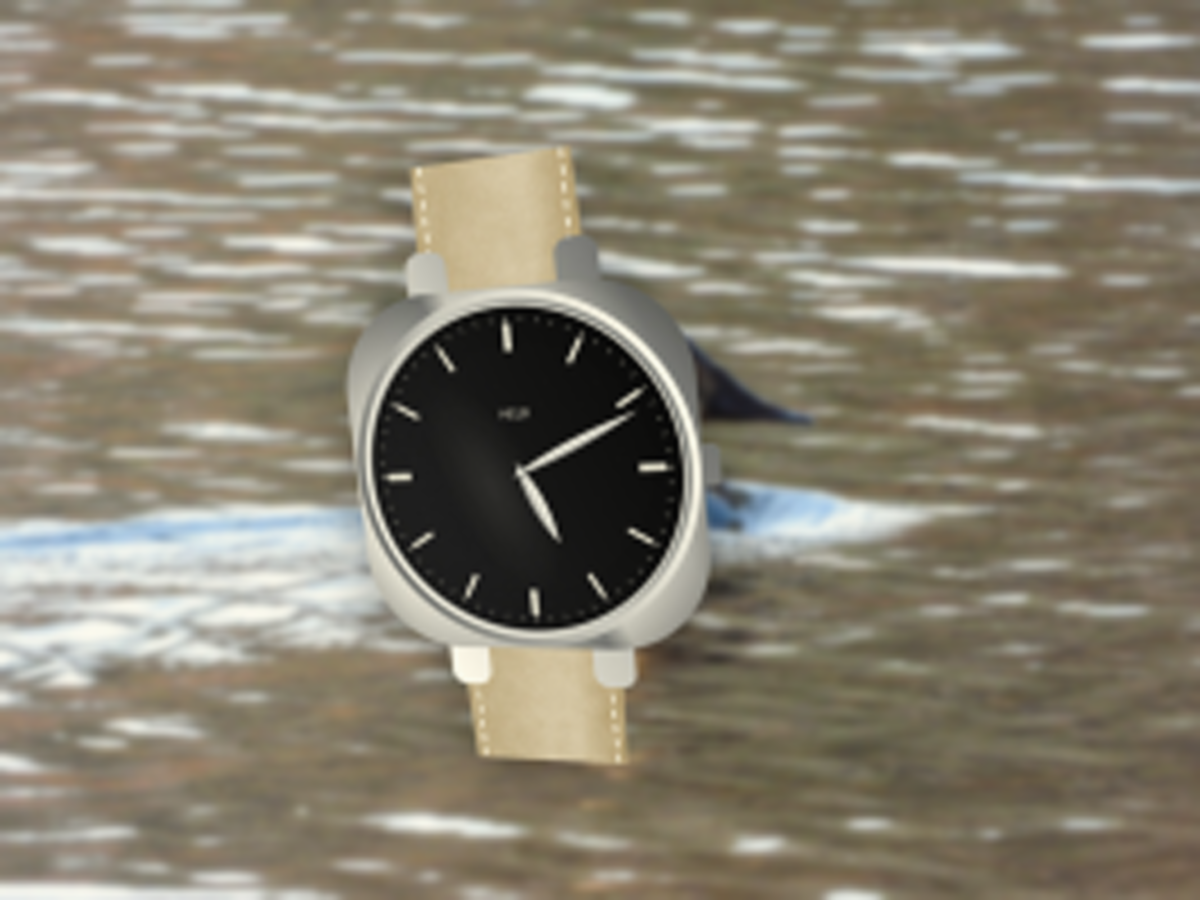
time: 5:11
